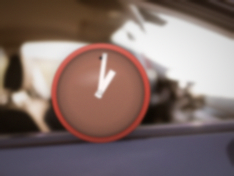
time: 1:01
